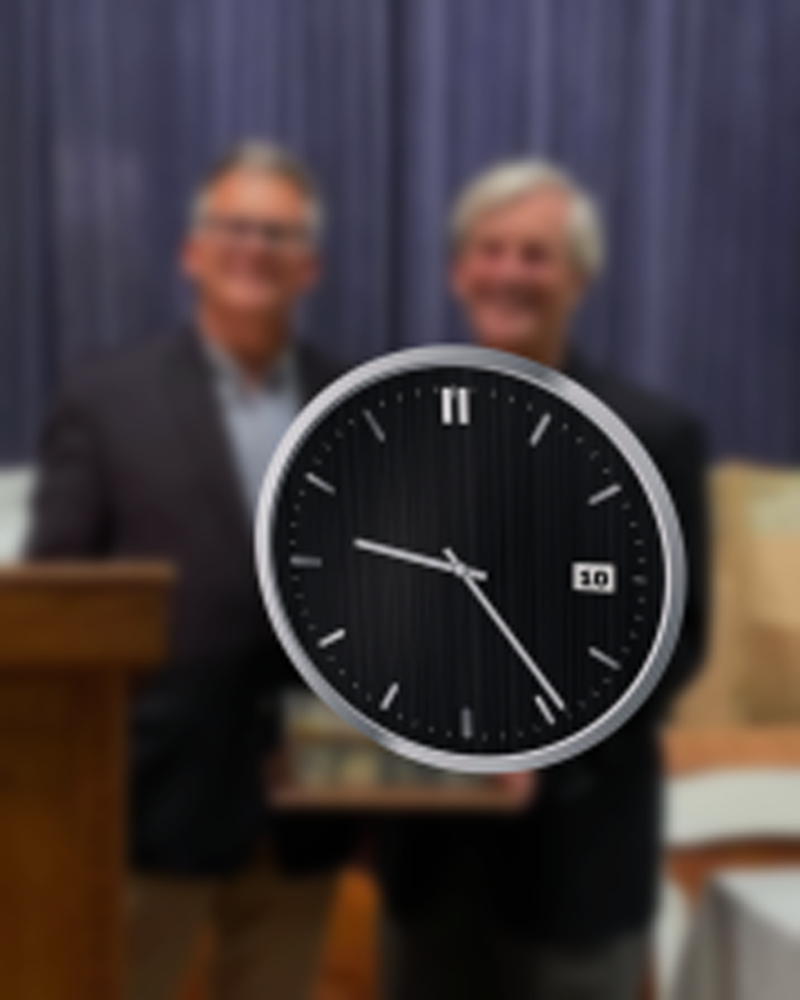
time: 9:24
